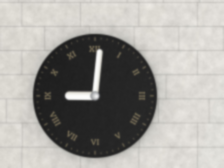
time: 9:01
